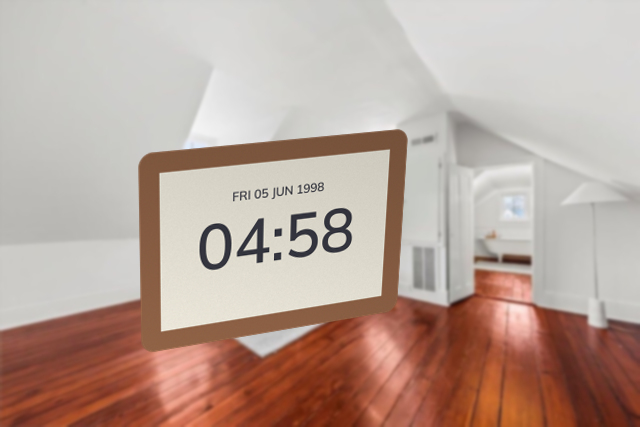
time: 4:58
